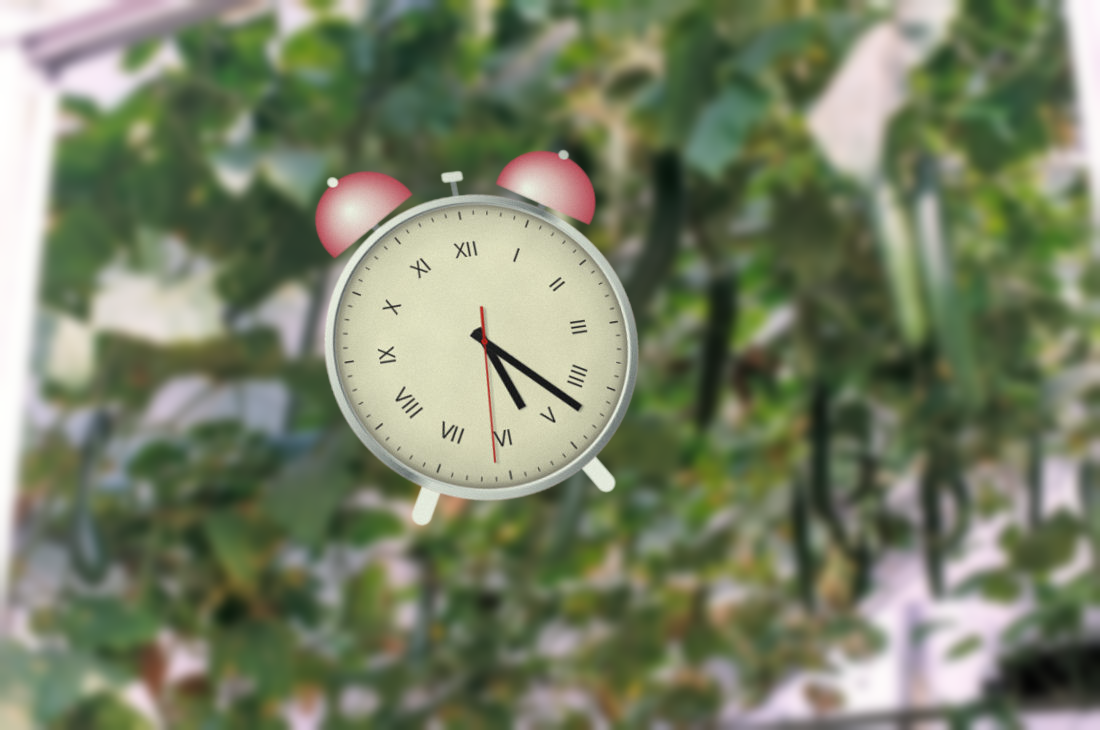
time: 5:22:31
